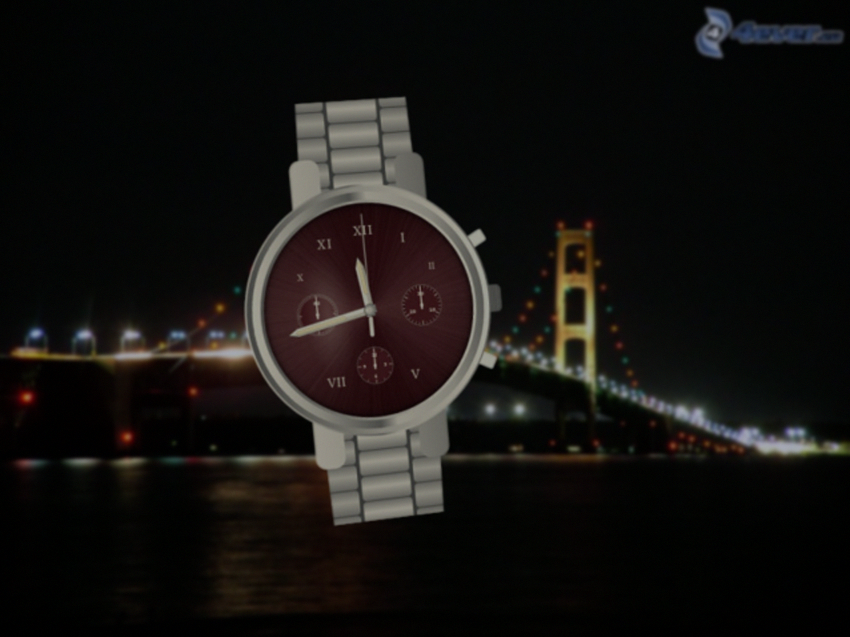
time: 11:43
